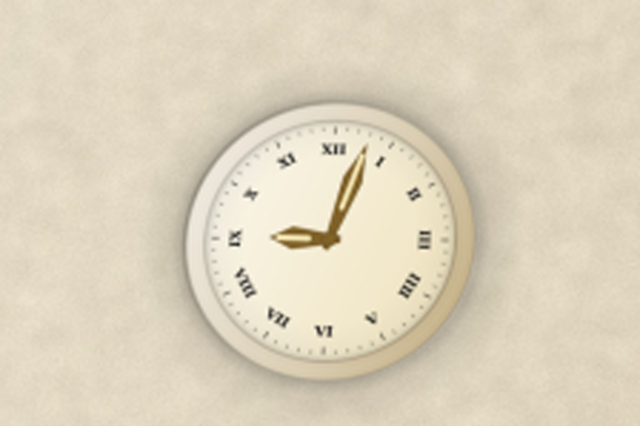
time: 9:03
